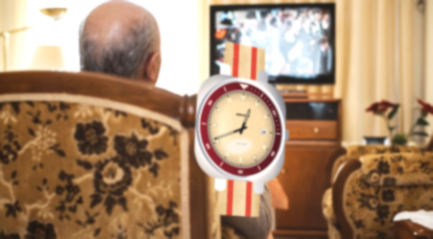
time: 12:41
